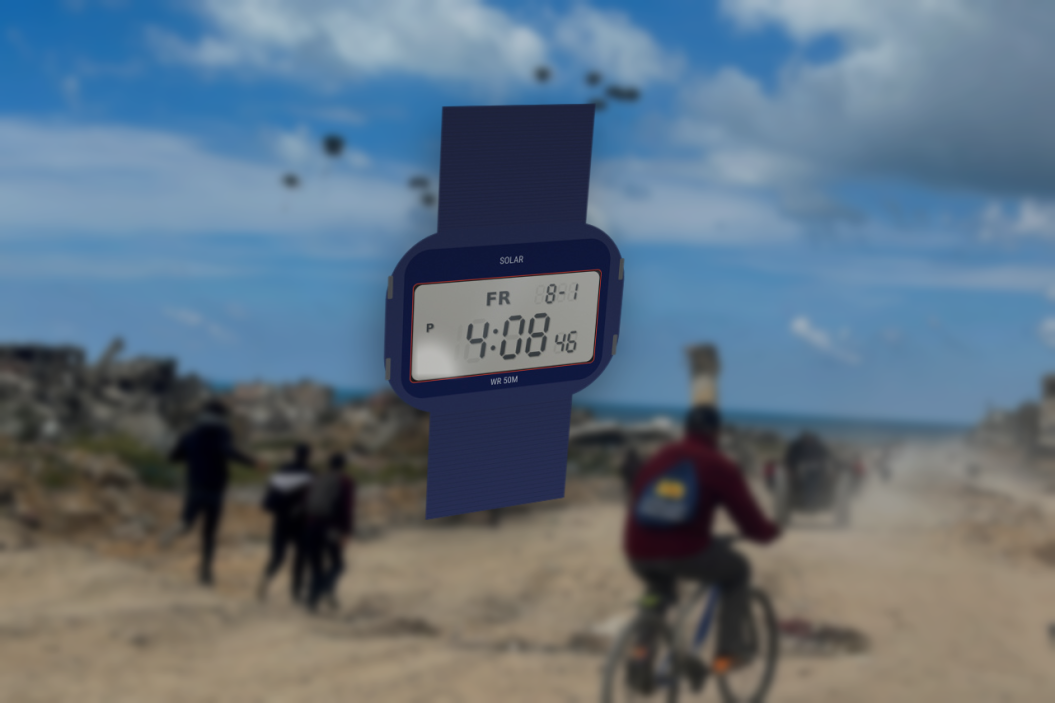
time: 4:08:46
